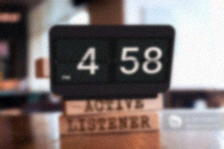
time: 4:58
